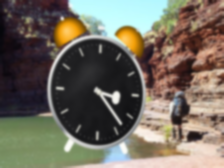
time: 3:23
